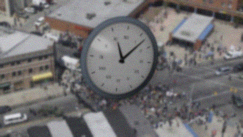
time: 11:07
